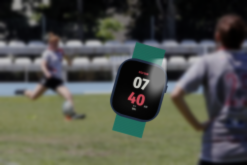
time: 7:40
